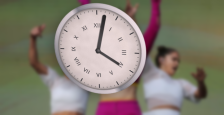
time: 4:02
